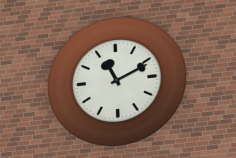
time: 11:11
